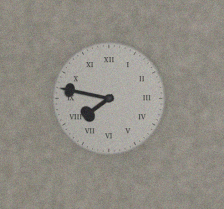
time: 7:47
